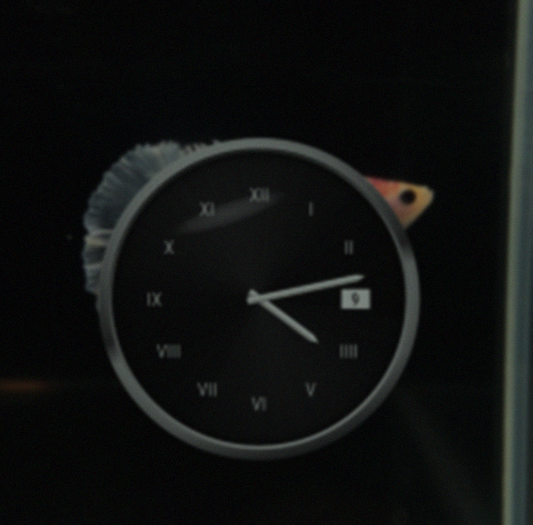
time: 4:13
